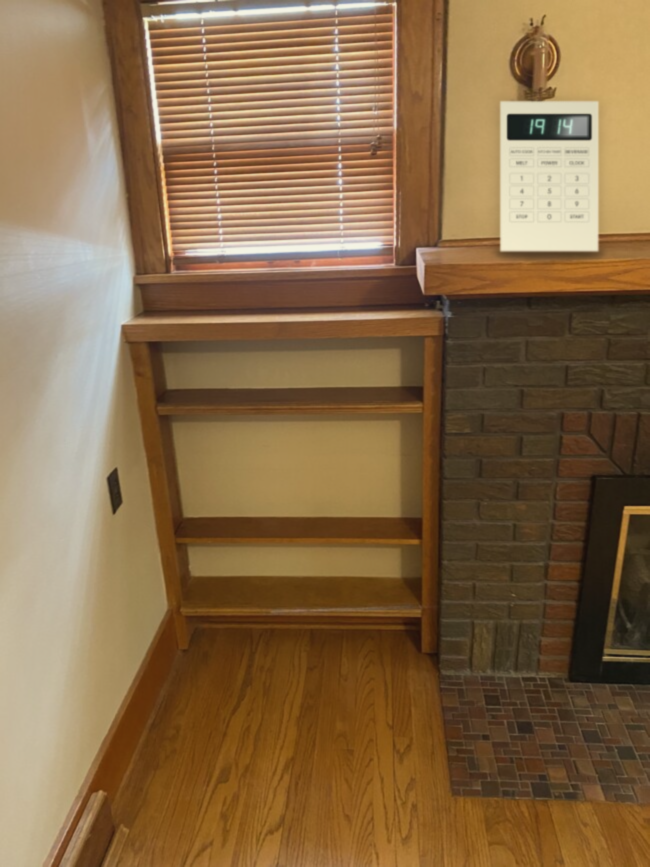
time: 19:14
